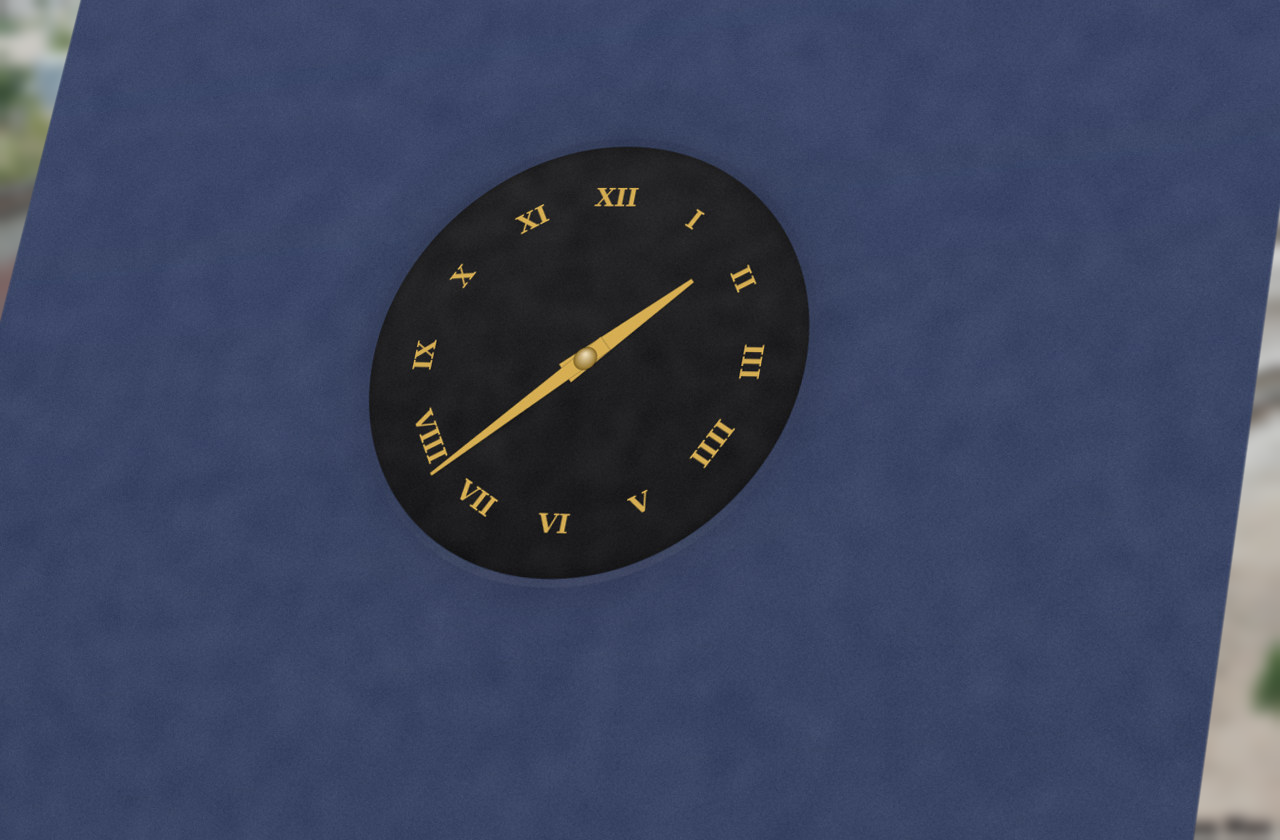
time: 1:38
